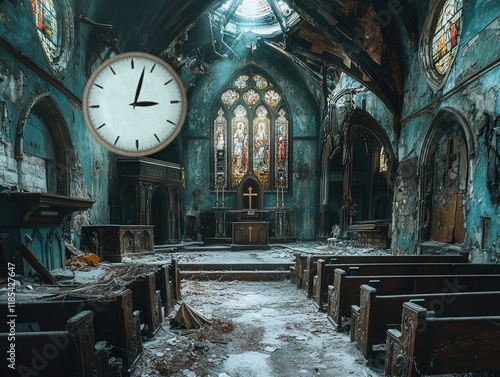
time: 3:03
